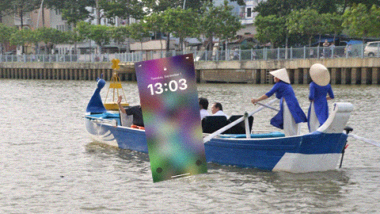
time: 13:03
